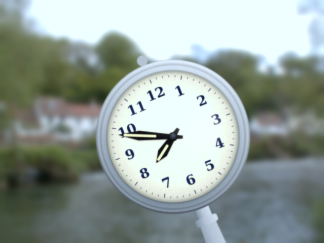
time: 7:49
